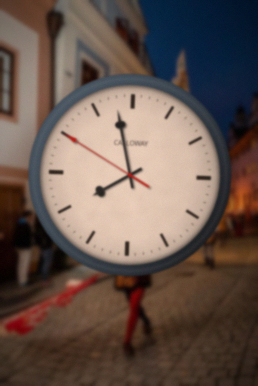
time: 7:57:50
